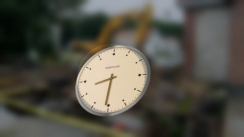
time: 8:31
